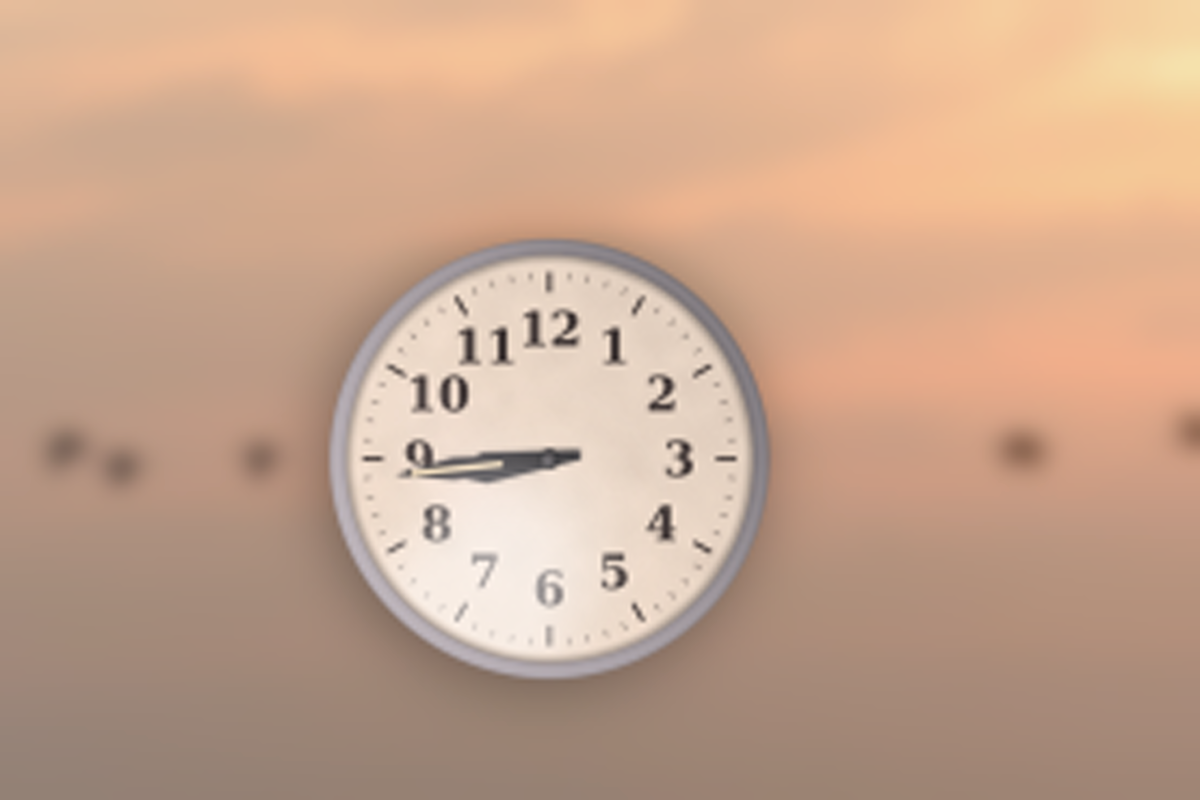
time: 8:44
